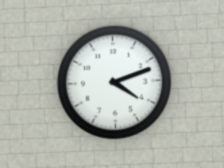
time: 4:12
